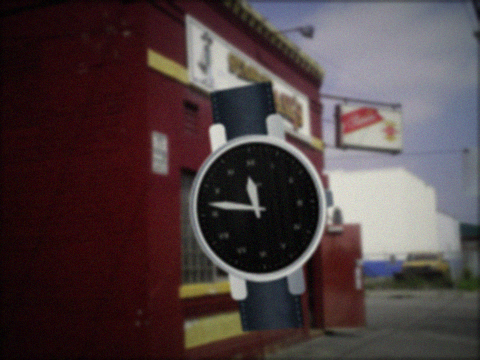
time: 11:47
